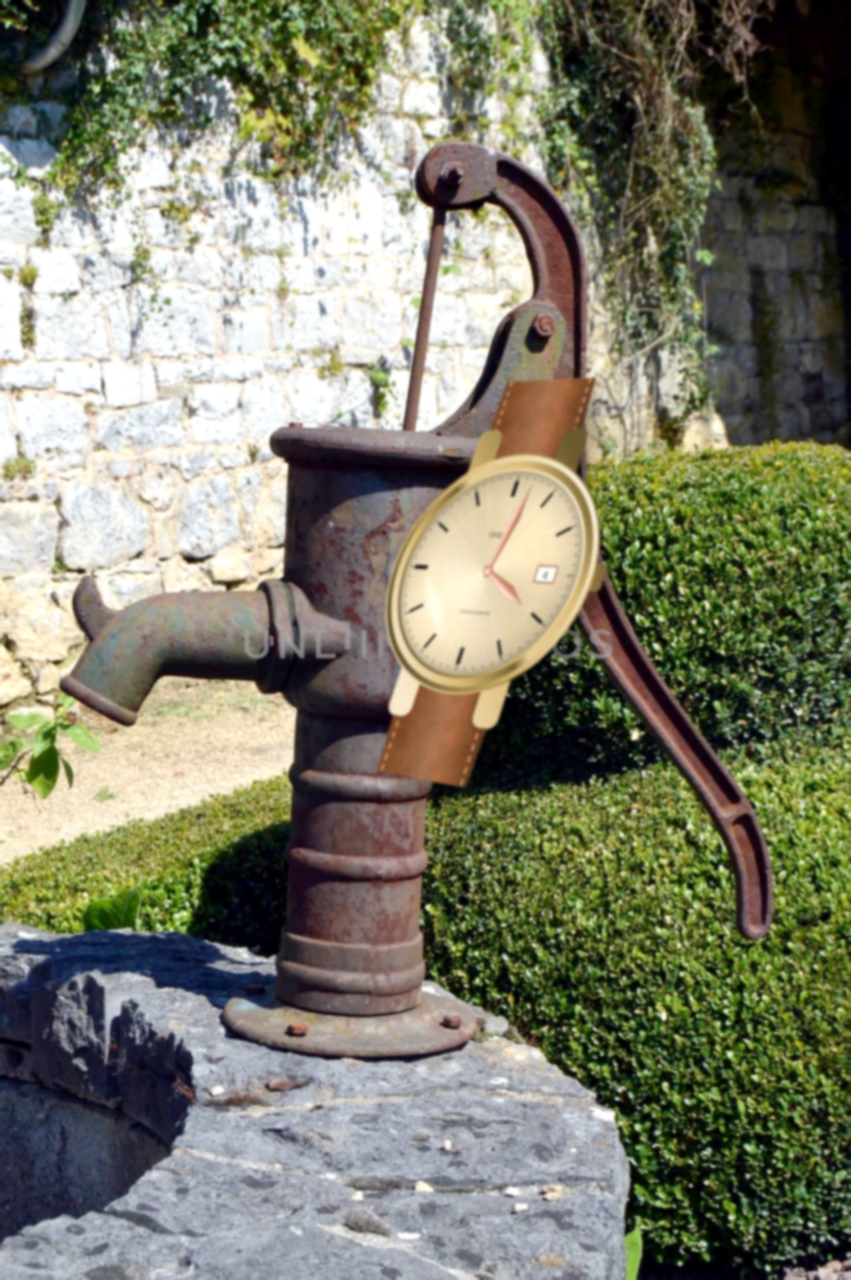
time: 4:02
